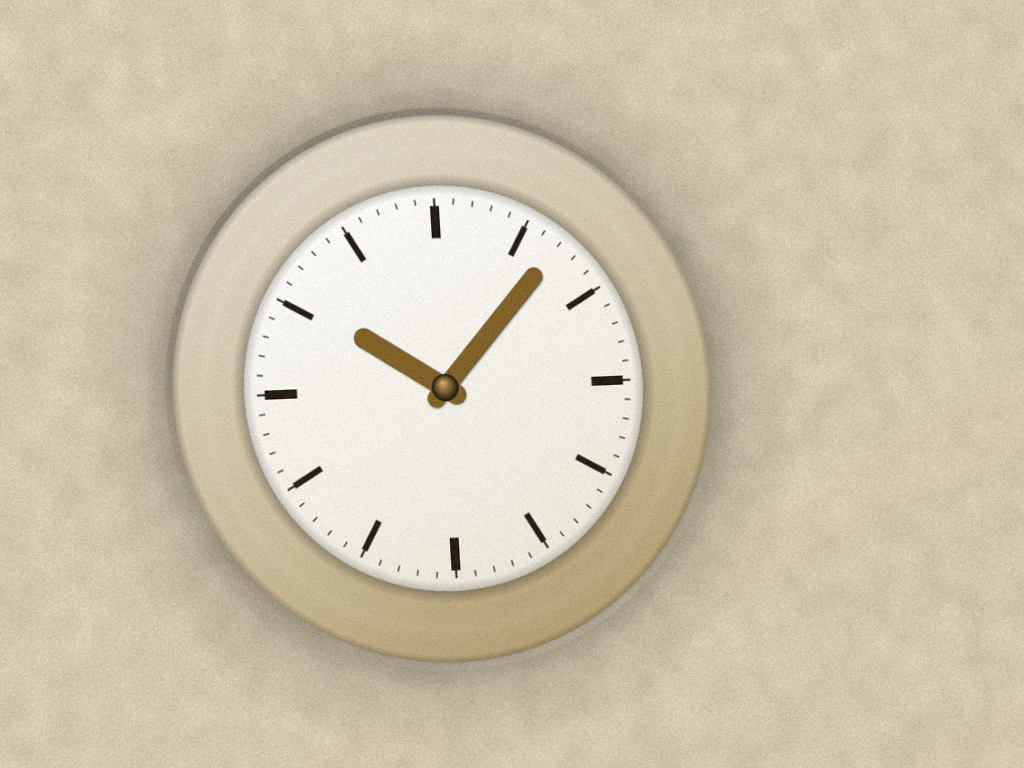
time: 10:07
